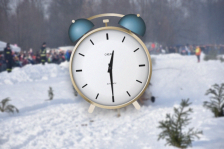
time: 12:30
